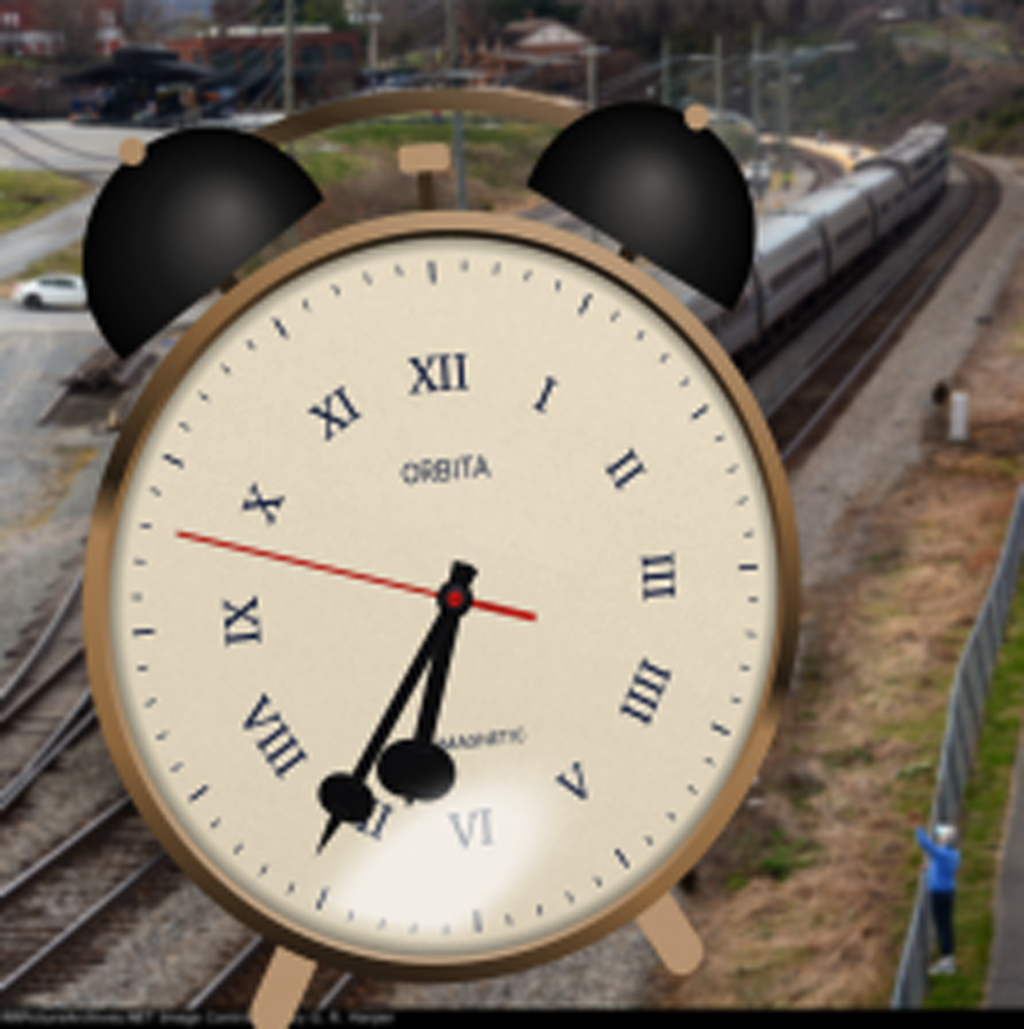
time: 6:35:48
